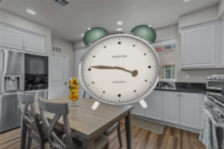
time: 3:46
